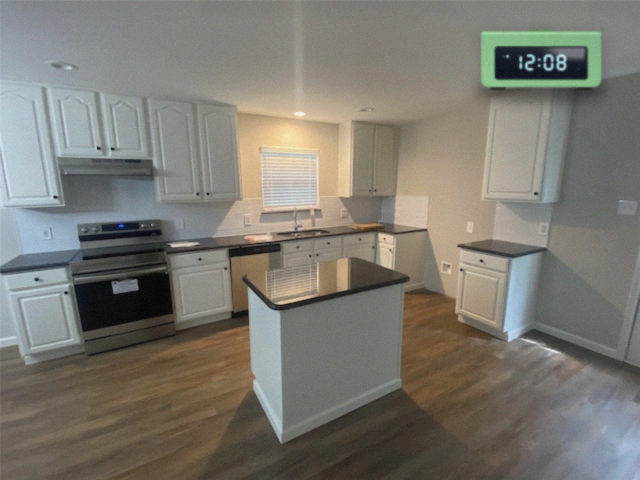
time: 12:08
